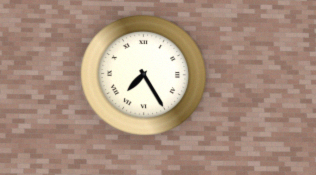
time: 7:25
